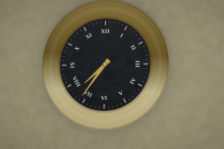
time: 7:36
